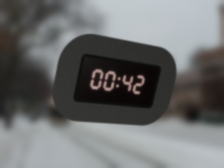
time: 0:42
